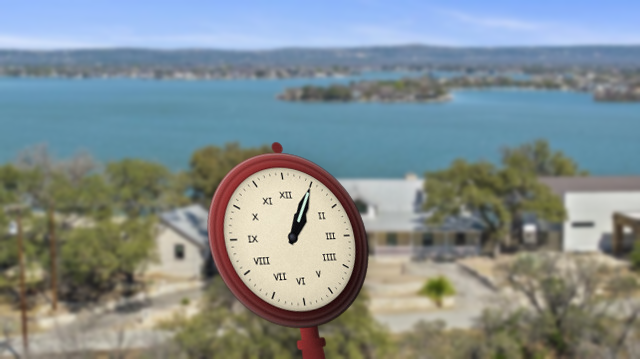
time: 1:05
